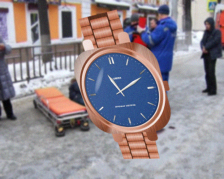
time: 11:11
